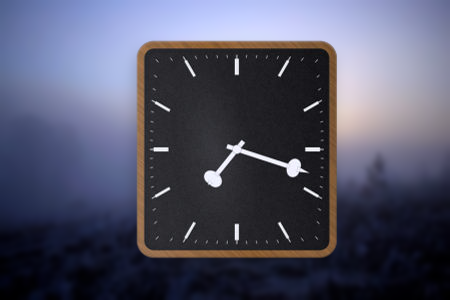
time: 7:18
